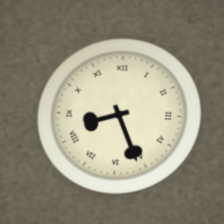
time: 8:26
